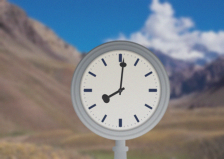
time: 8:01
